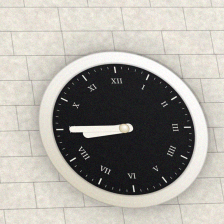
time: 8:45
